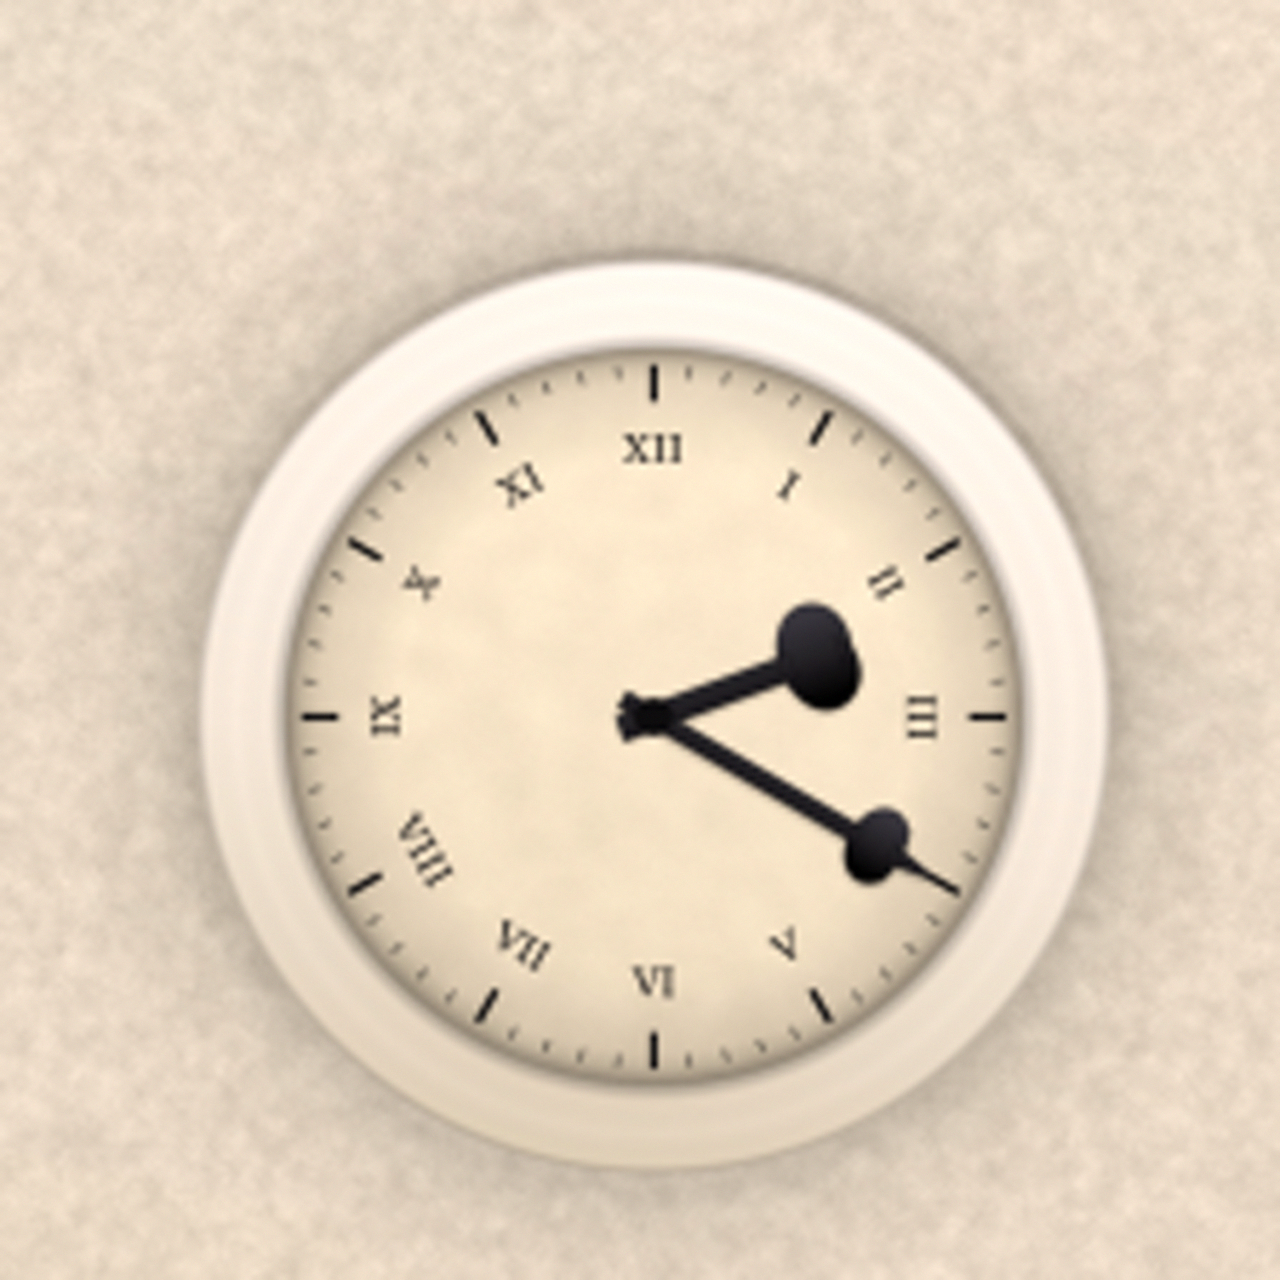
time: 2:20
